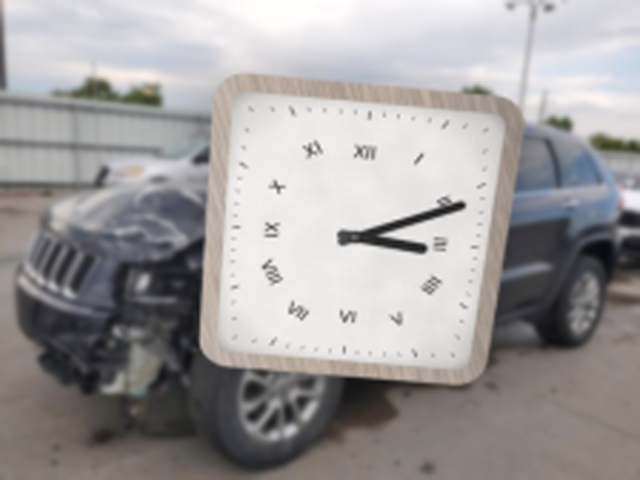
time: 3:11
